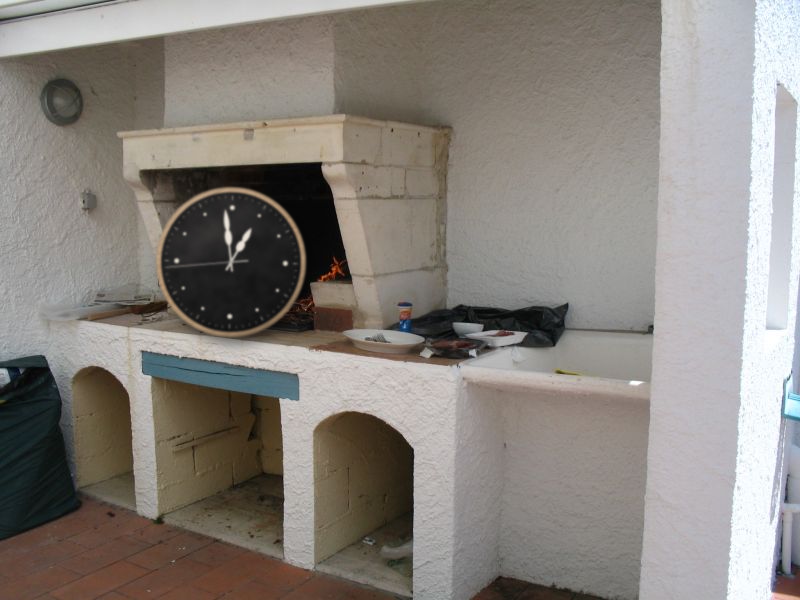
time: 12:58:44
